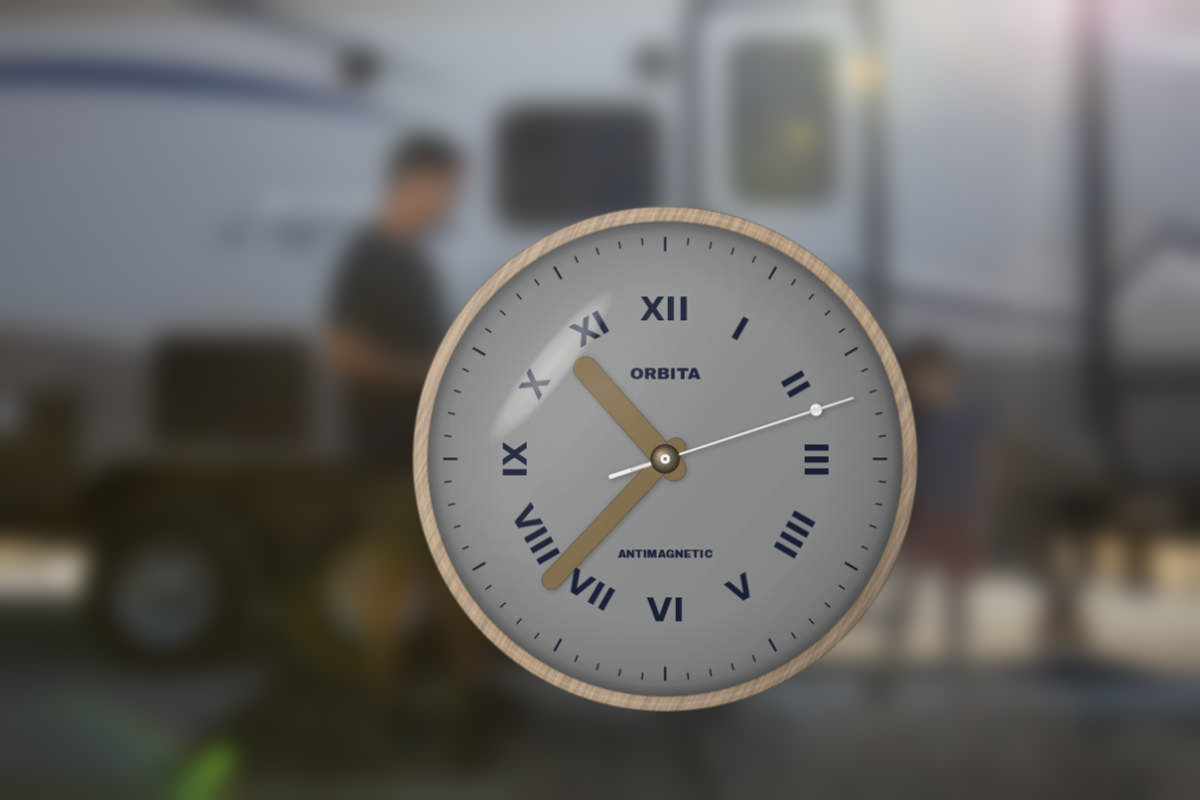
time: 10:37:12
